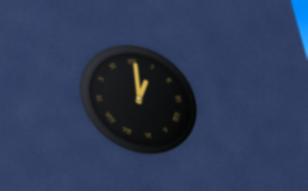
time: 1:01
